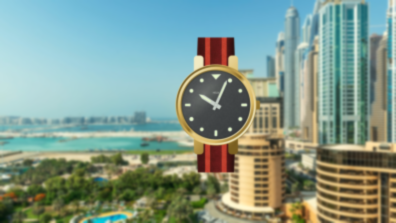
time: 10:04
